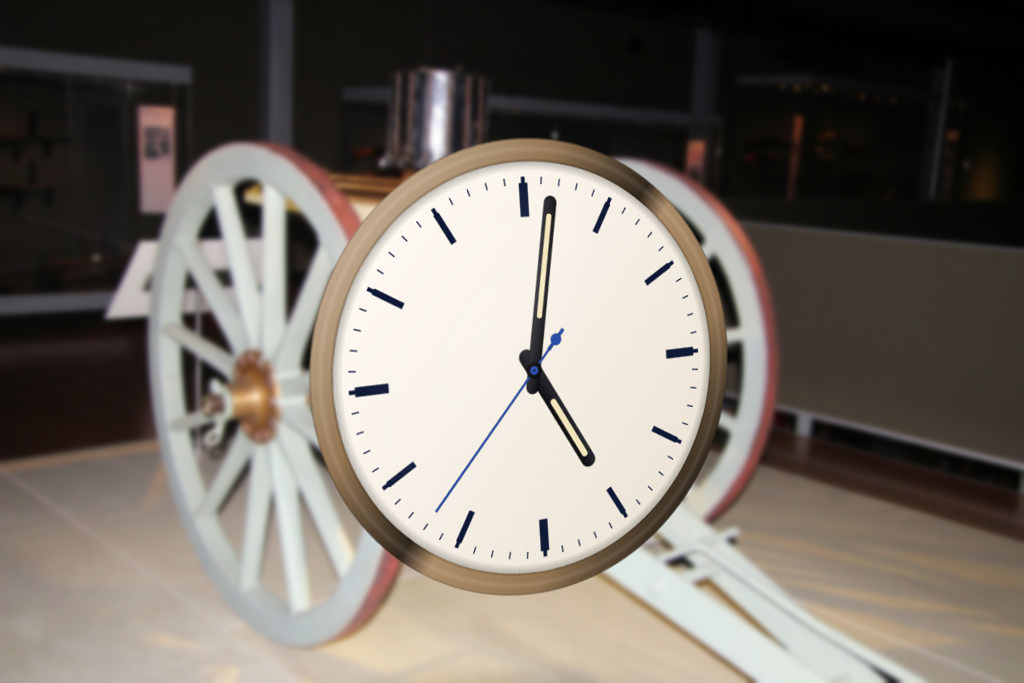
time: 5:01:37
